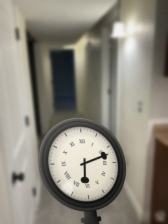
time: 6:12
